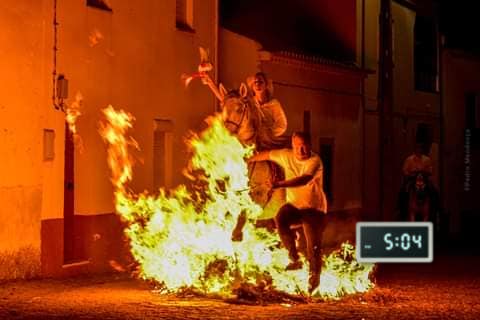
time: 5:04
